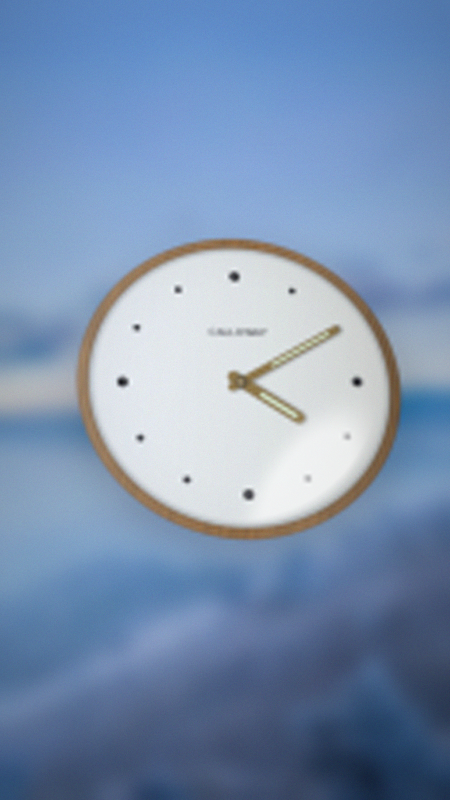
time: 4:10
